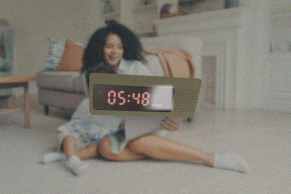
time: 5:48
